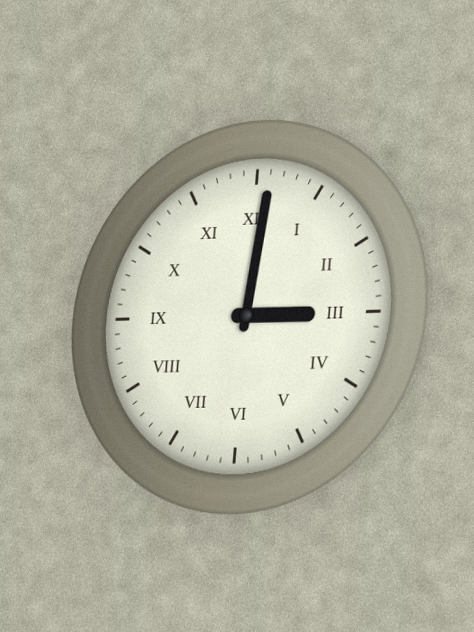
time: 3:01
